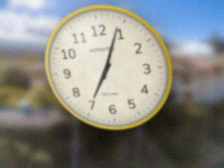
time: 7:04
